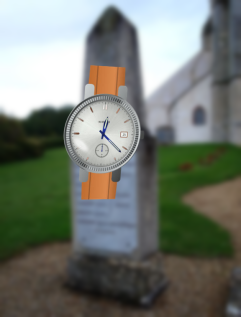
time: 12:22
